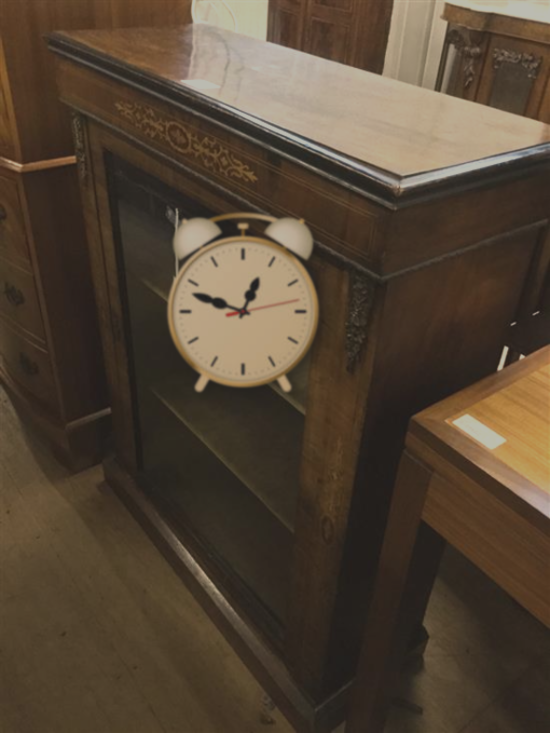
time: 12:48:13
